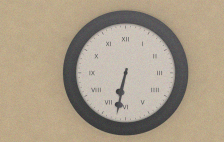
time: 6:32
